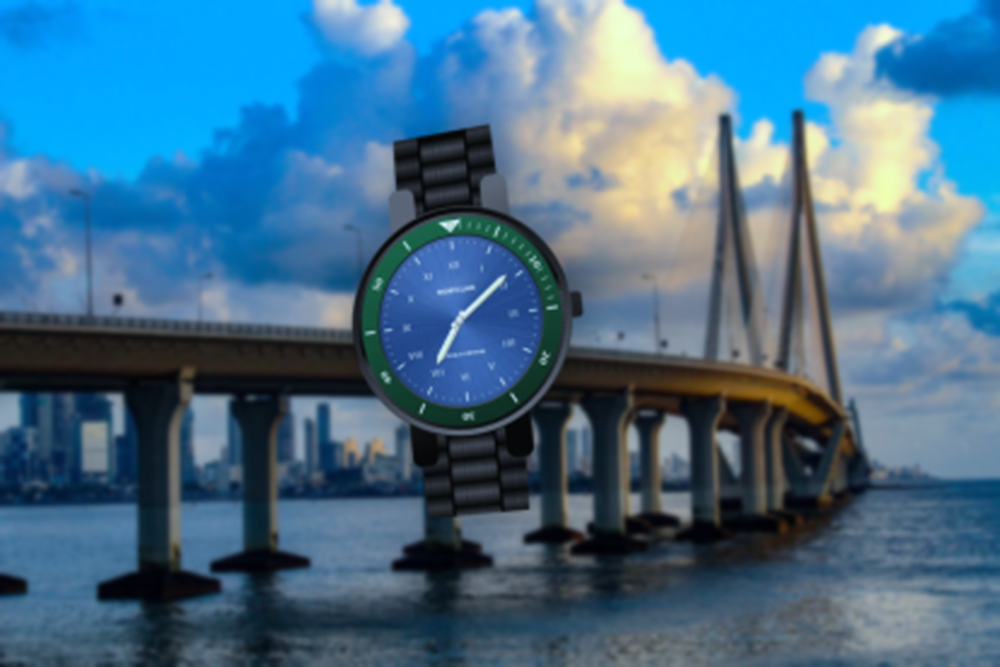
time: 7:09
